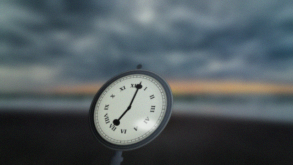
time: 7:02
